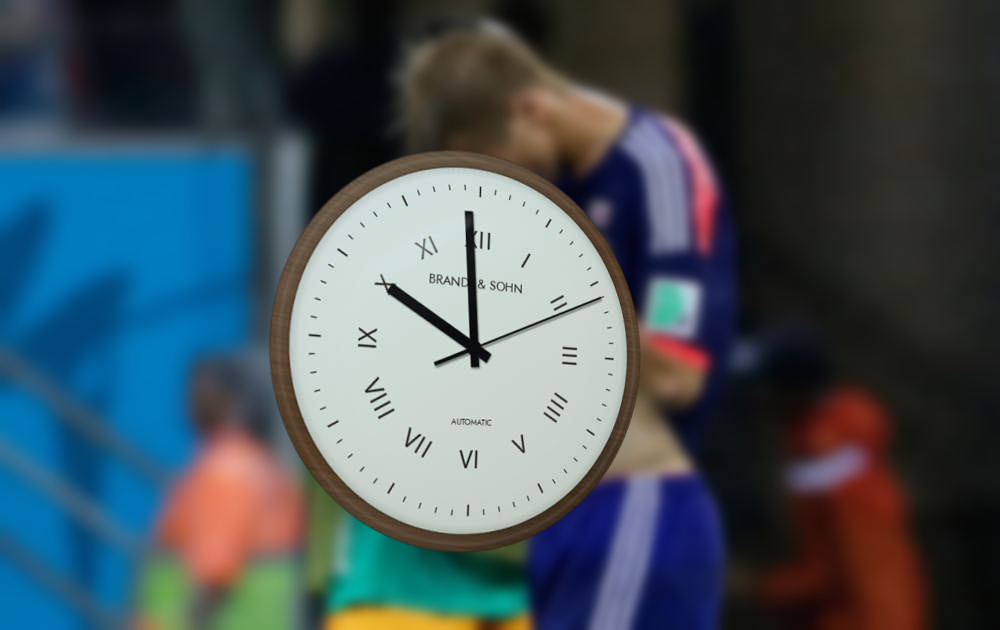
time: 9:59:11
